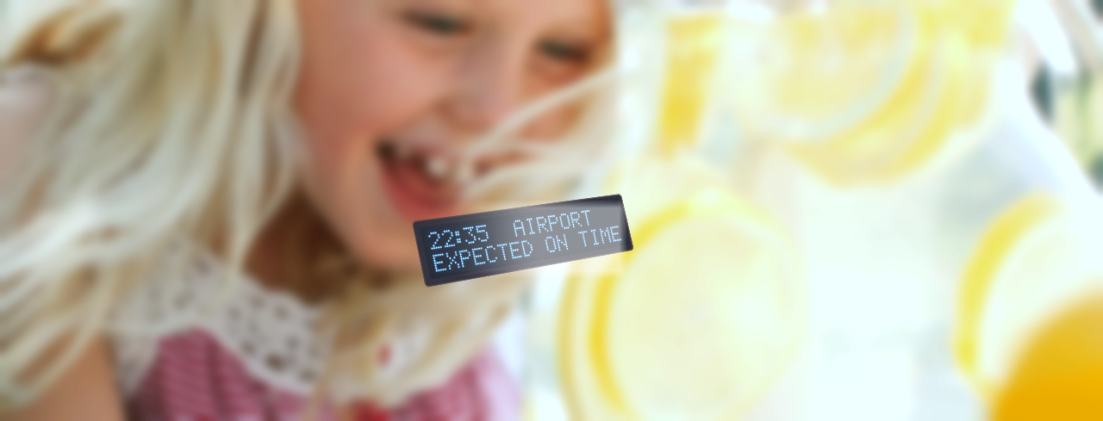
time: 22:35
